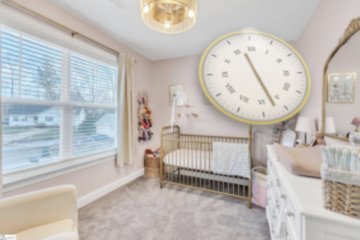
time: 11:27
